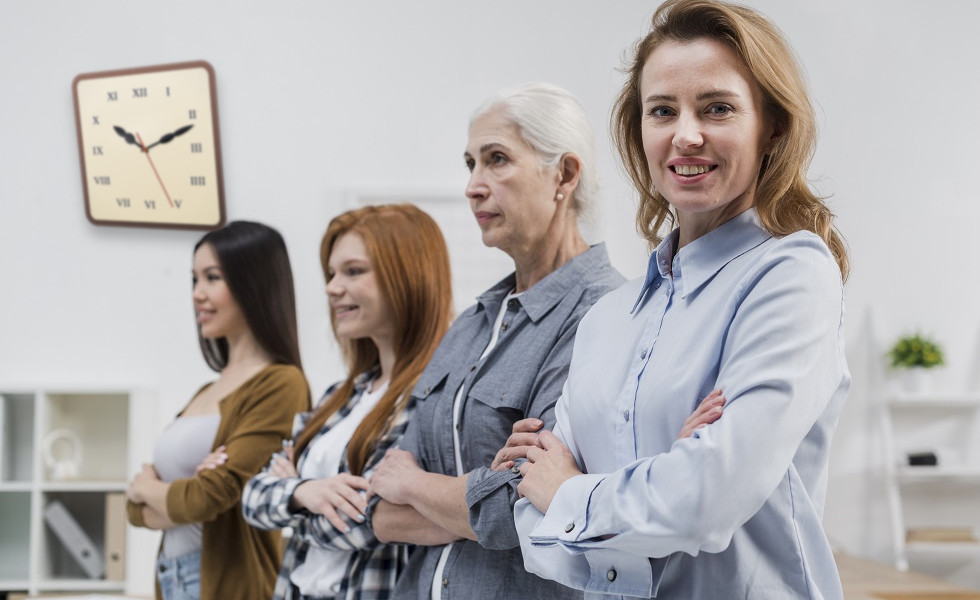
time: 10:11:26
